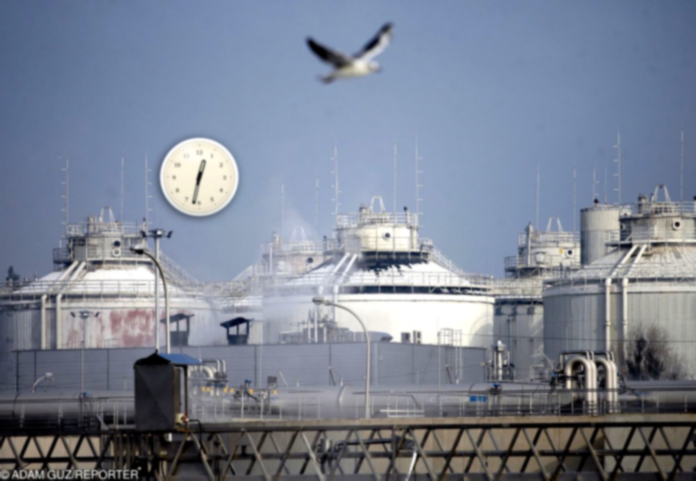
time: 12:32
